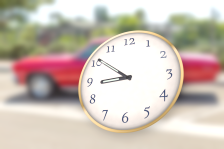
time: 8:51
